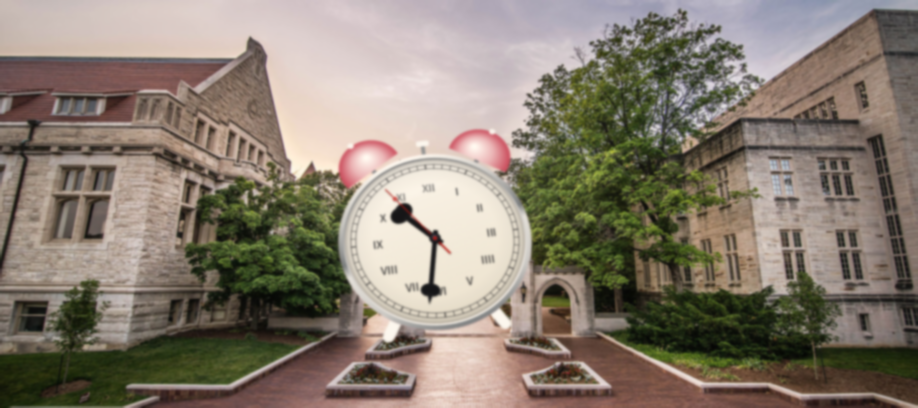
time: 10:31:54
